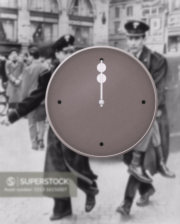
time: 12:00
